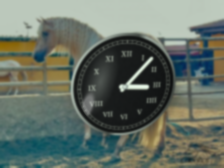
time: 3:07
